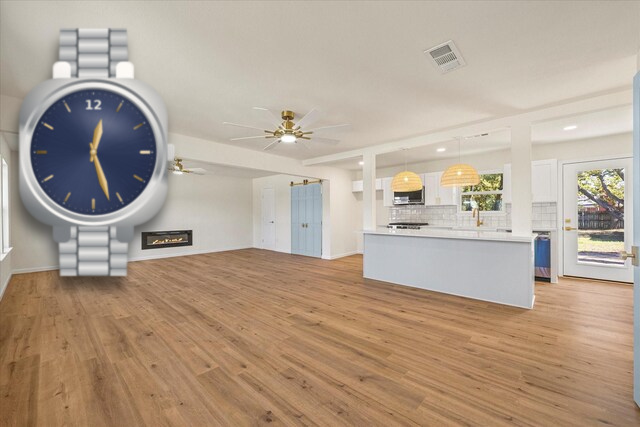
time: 12:27
